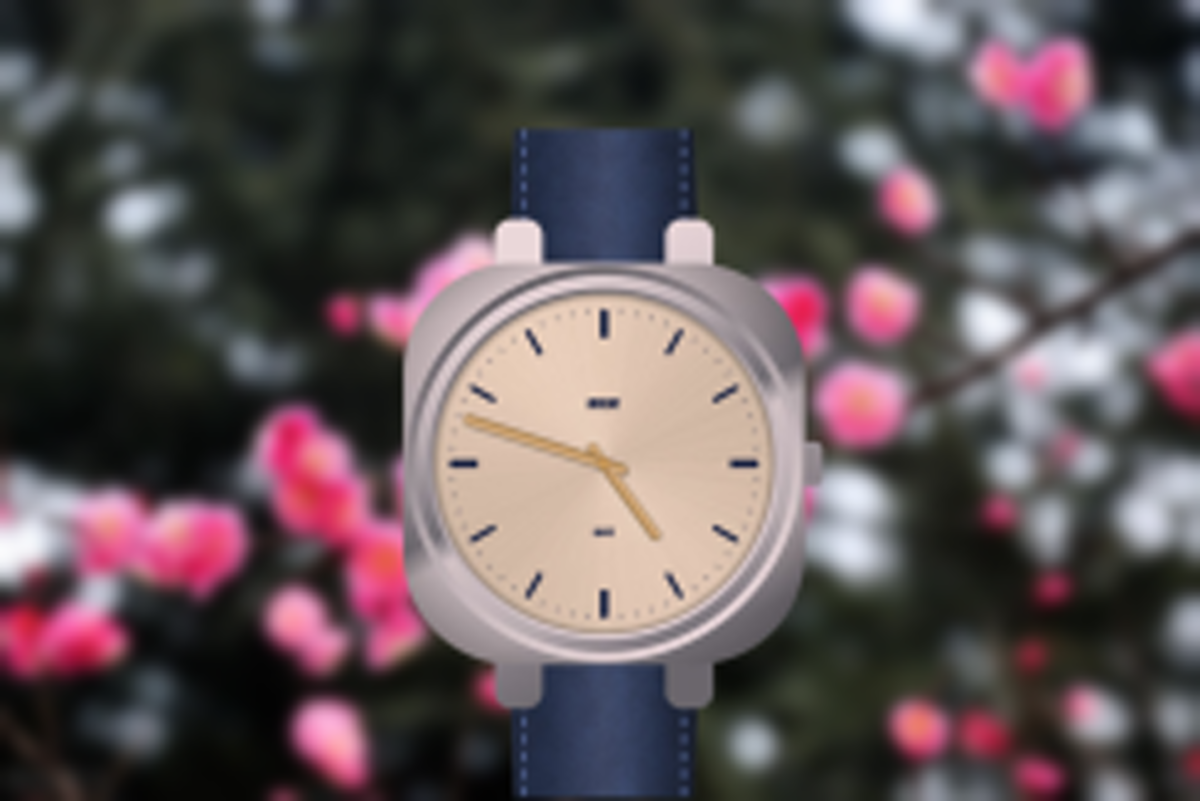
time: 4:48
